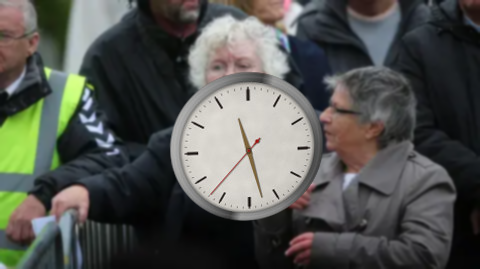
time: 11:27:37
